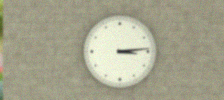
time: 3:14
